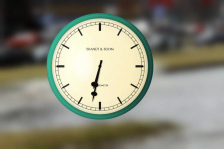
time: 6:32
